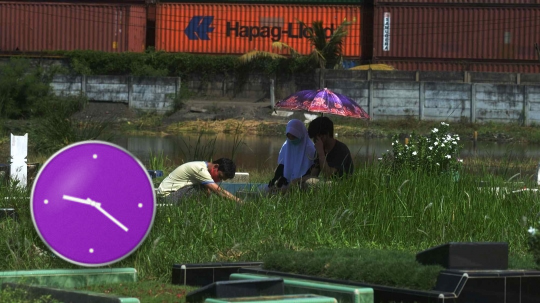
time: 9:21
